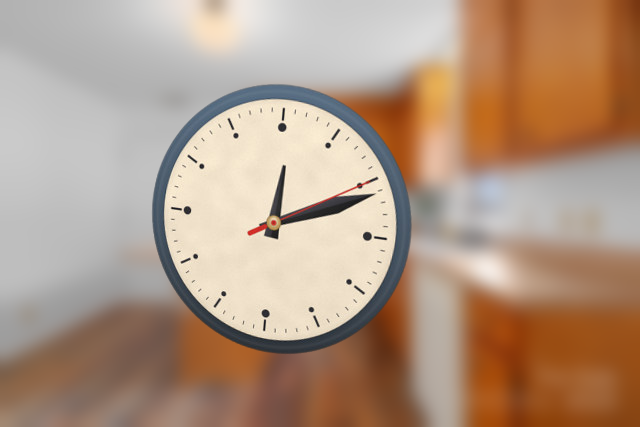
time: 12:11:10
